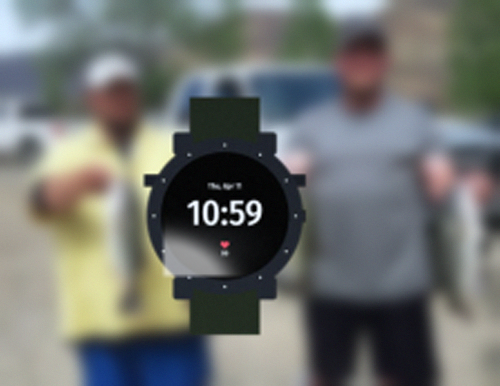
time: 10:59
